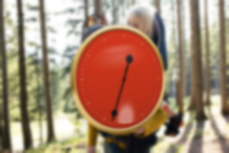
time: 12:33
